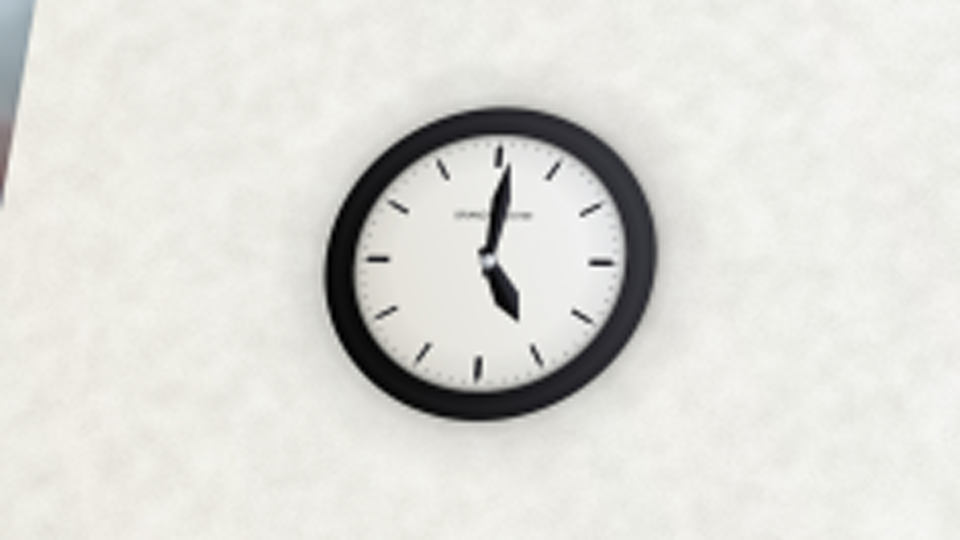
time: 5:01
